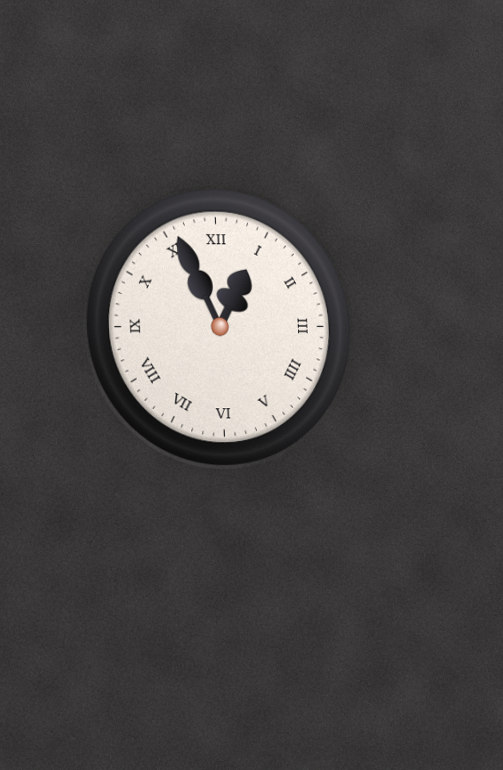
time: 12:56
